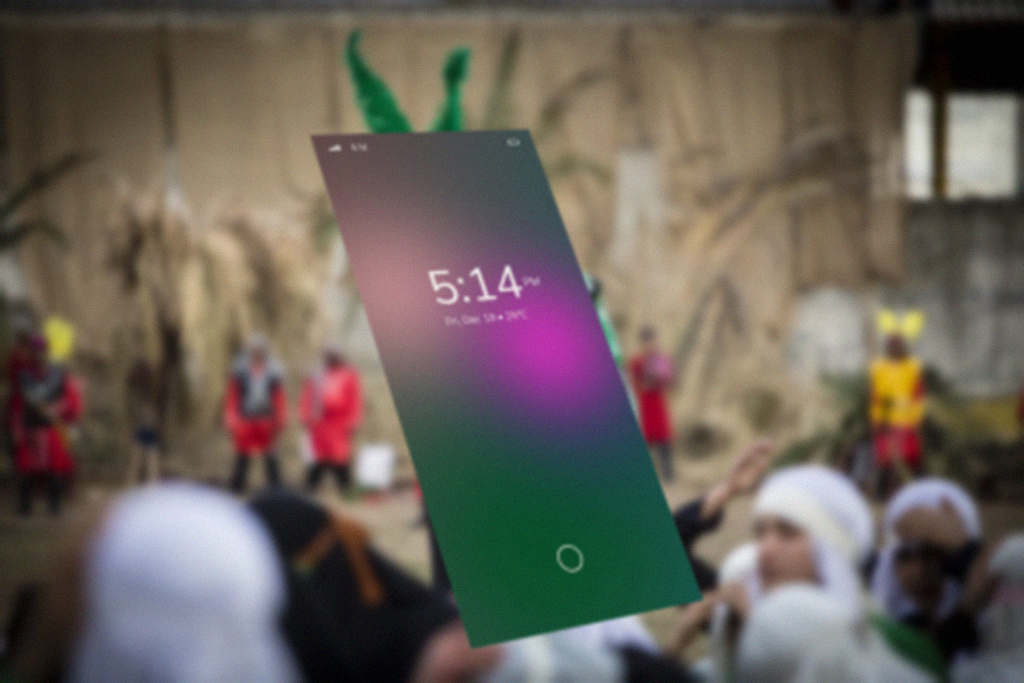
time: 5:14
